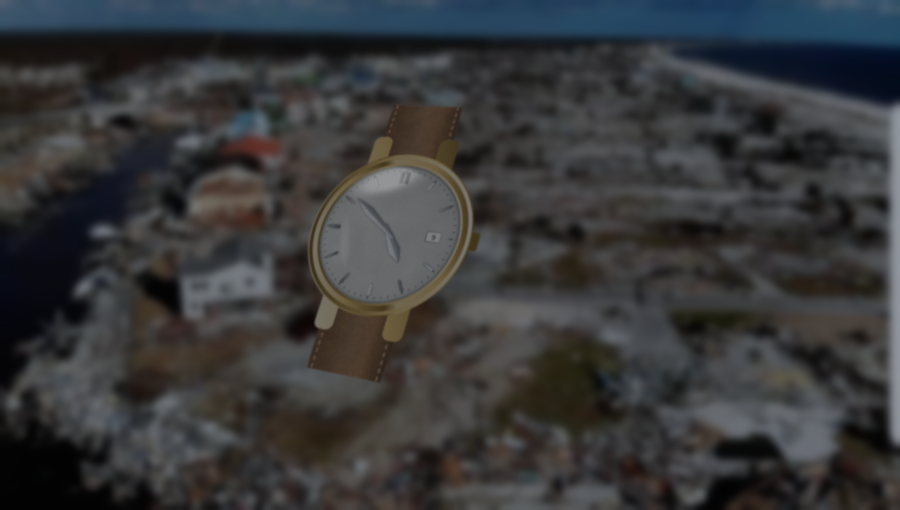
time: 4:51
